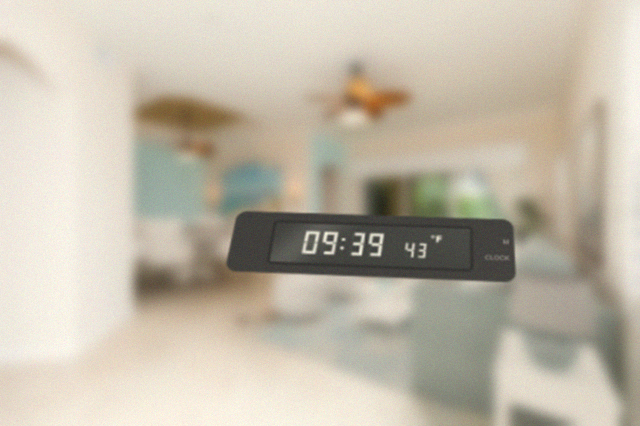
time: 9:39
